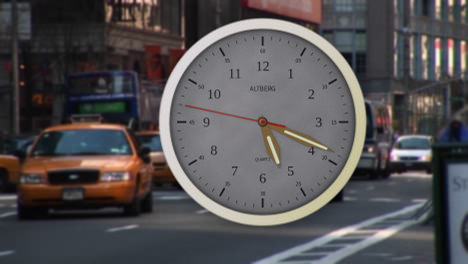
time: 5:18:47
